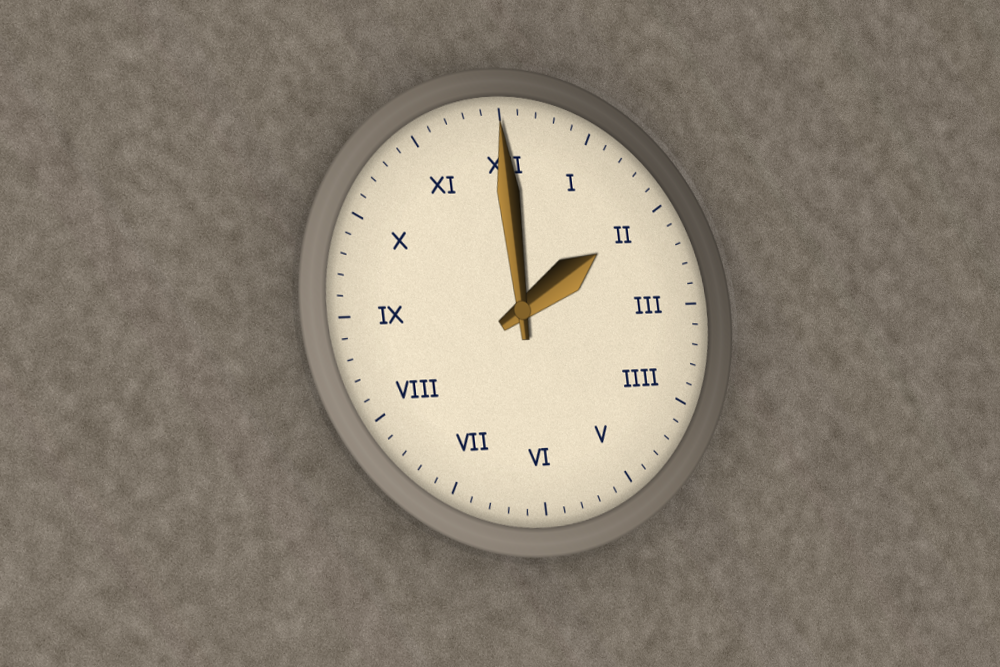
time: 2:00
